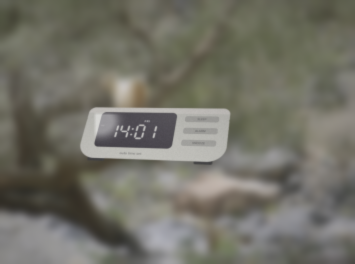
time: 14:01
